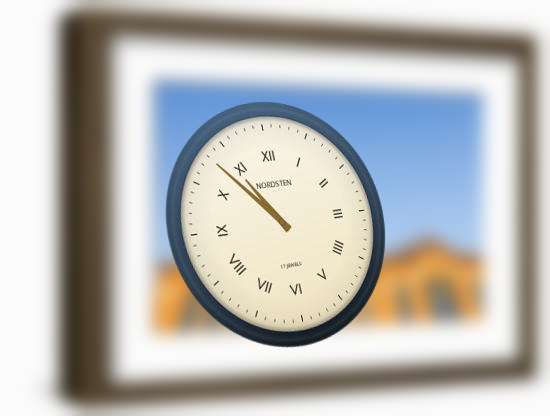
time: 10:53
